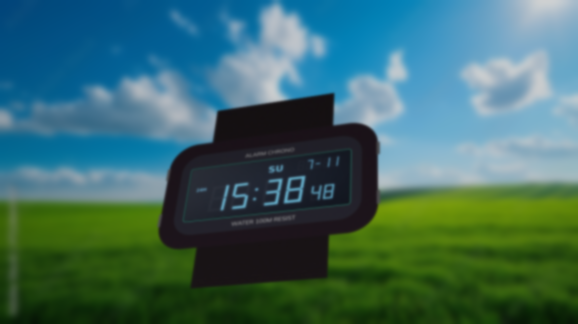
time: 15:38:48
